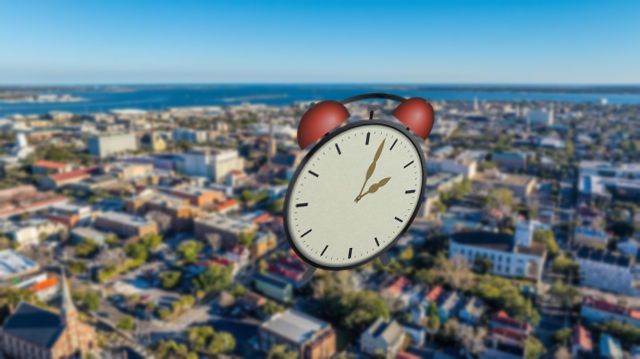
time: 2:03
